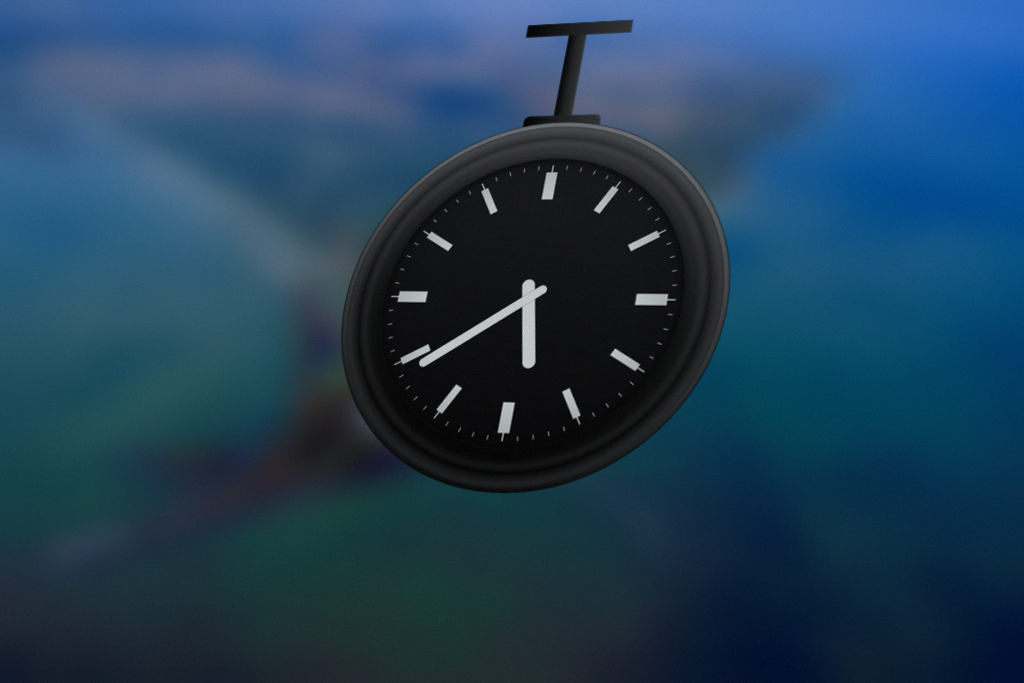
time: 5:39
